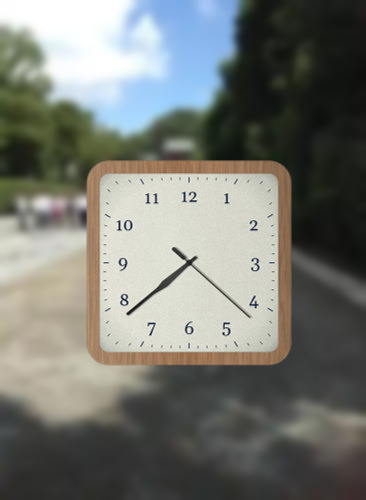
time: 7:38:22
